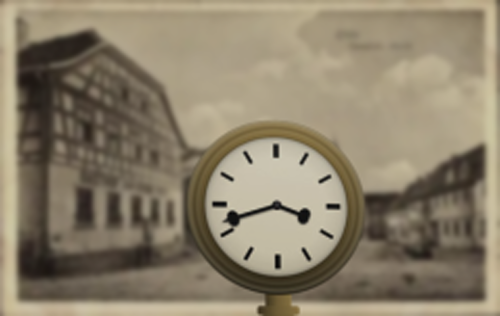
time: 3:42
